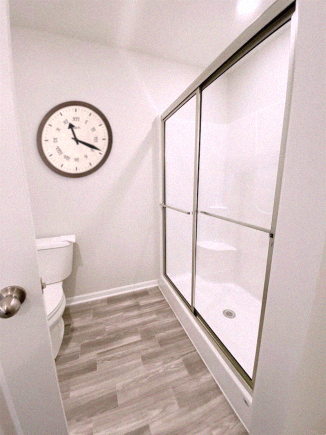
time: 11:19
